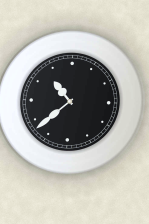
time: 10:38
